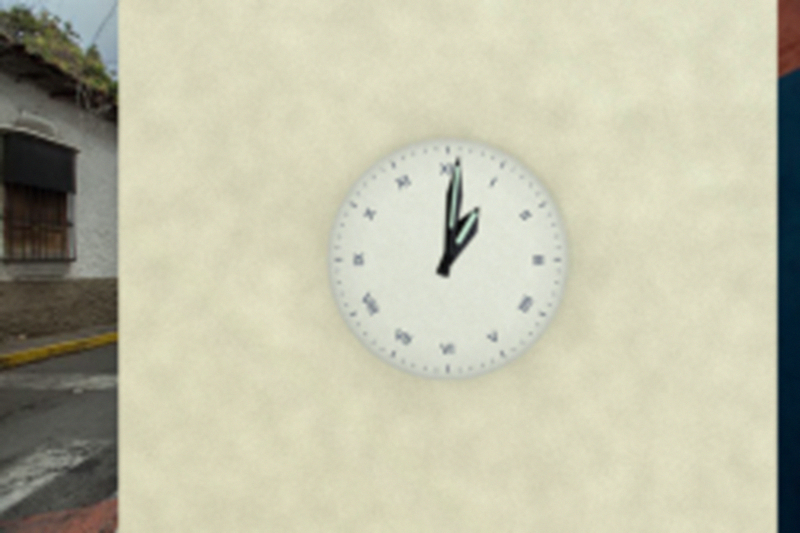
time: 1:01
